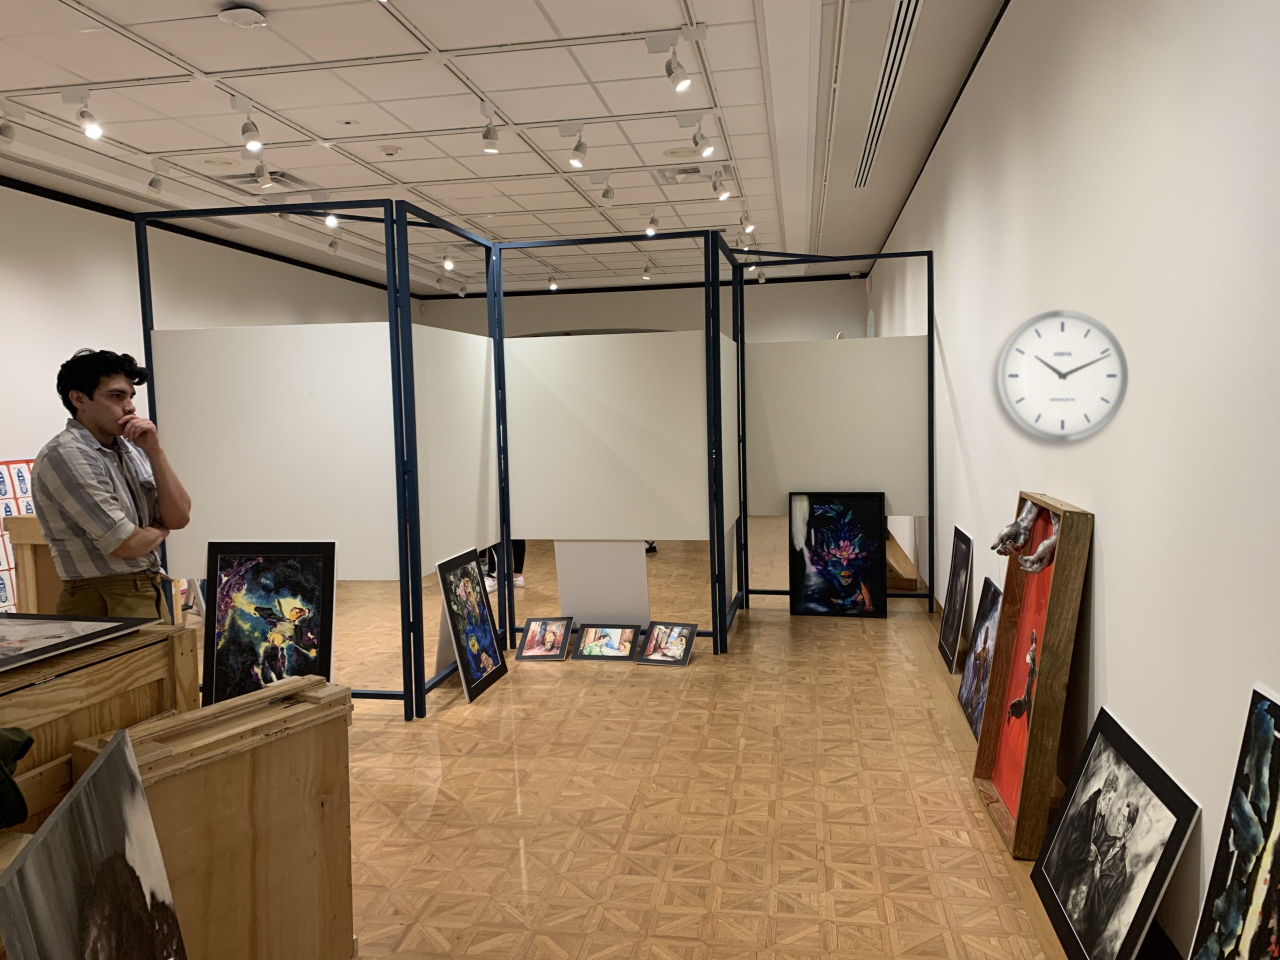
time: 10:11
